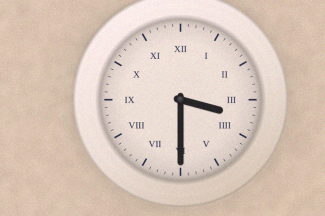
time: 3:30
